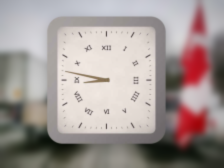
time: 8:47
